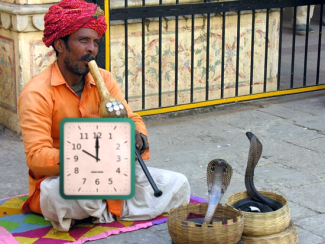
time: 10:00
